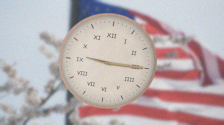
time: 9:15
